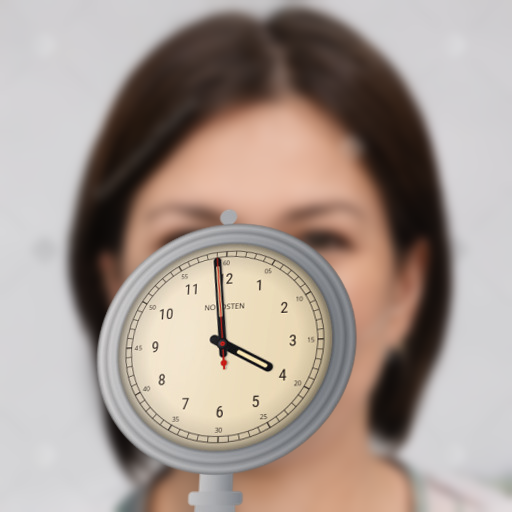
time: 3:58:59
